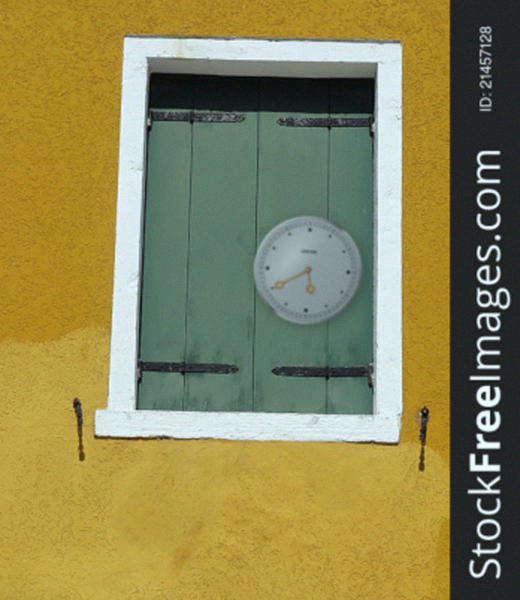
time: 5:40
